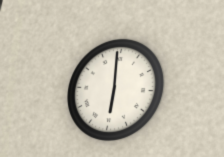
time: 5:59
